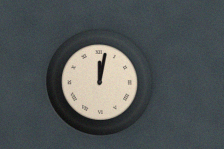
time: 12:02
